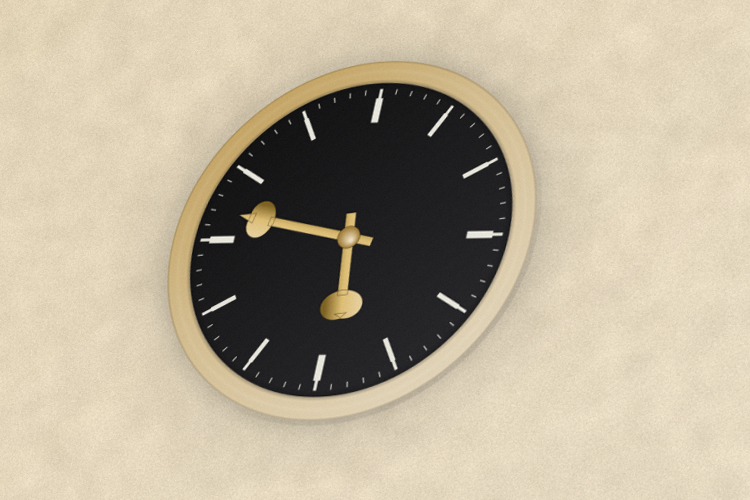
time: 5:47
